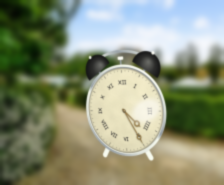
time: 4:25
